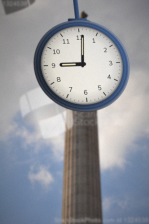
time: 9:01
